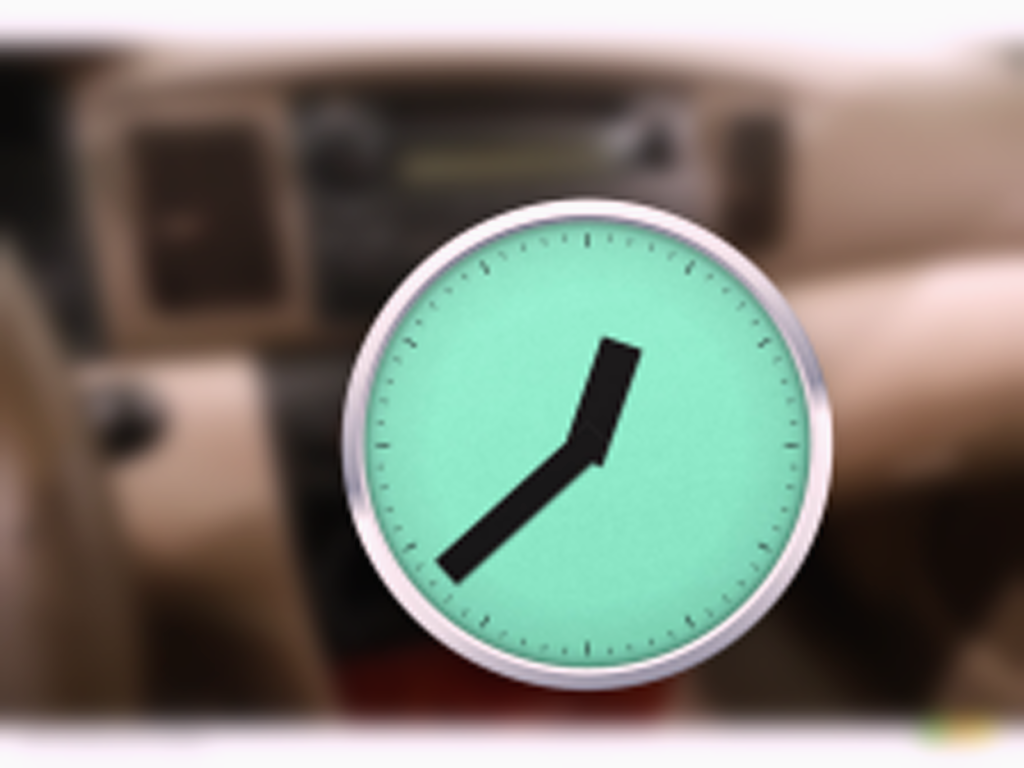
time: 12:38
